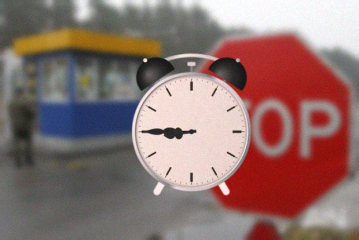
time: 8:45
